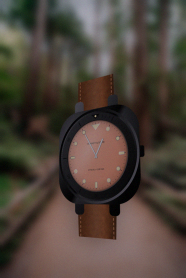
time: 12:55
